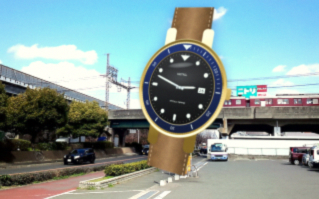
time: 2:48
